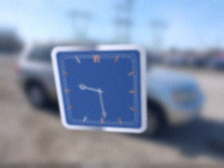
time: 9:29
